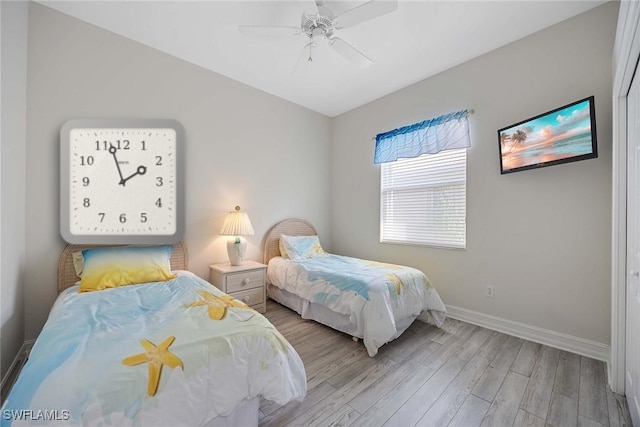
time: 1:57
